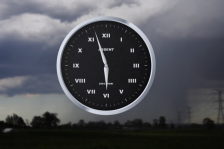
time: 5:57
